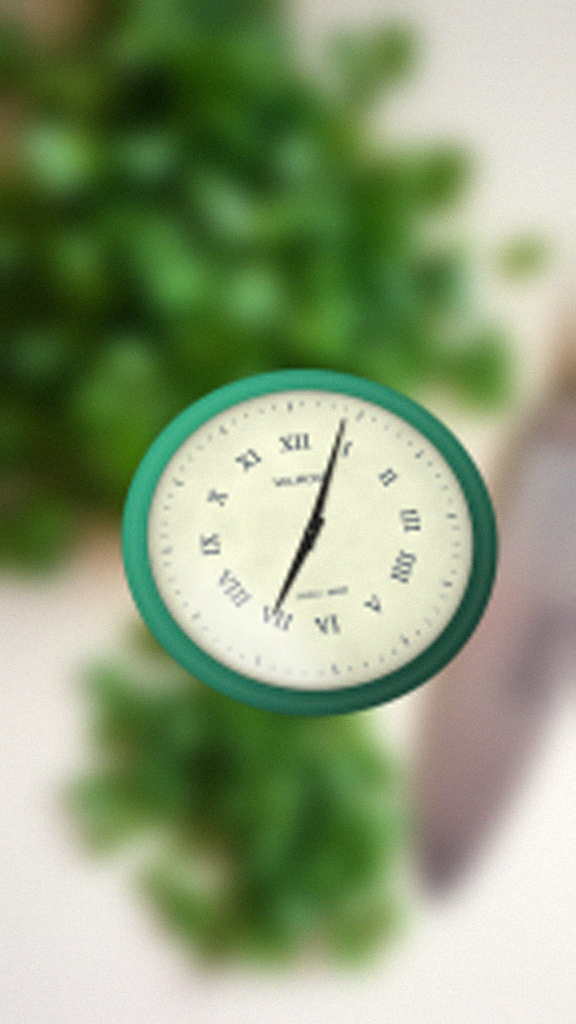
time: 7:04
